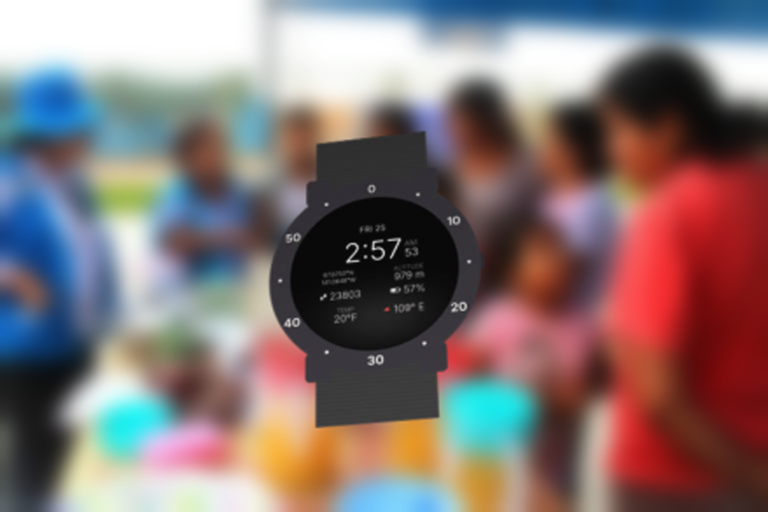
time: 2:57
